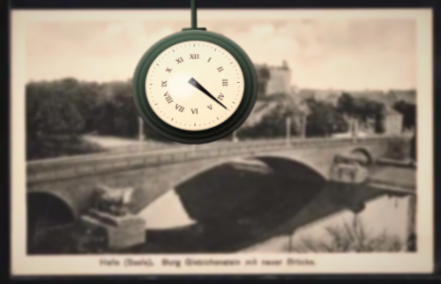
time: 4:22
